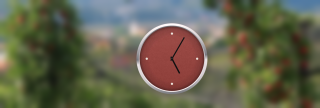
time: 5:05
